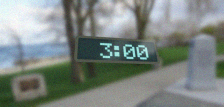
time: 3:00
